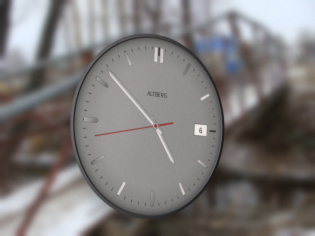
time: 4:51:43
